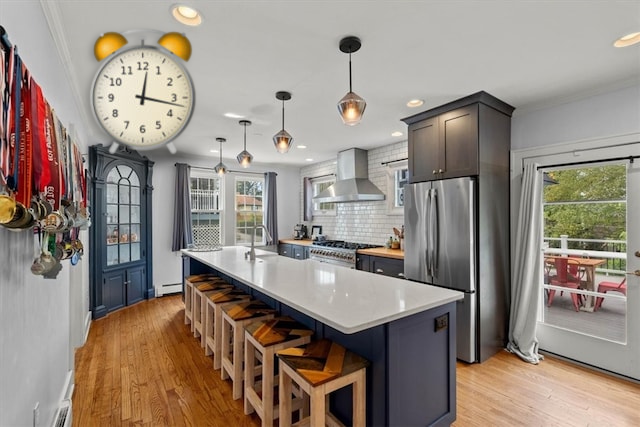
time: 12:17
